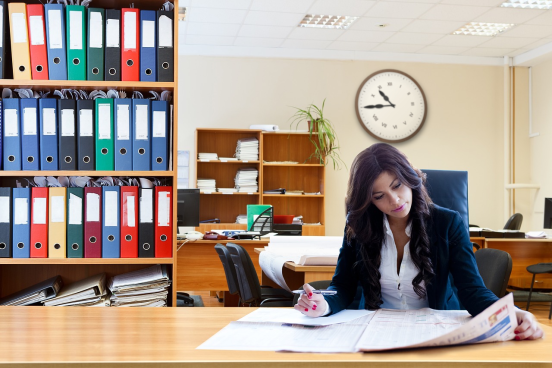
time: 10:45
